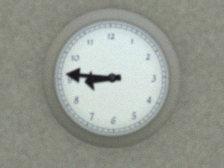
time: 8:46
